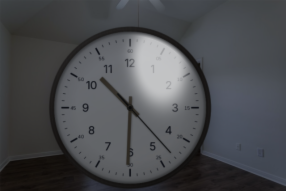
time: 10:30:23
